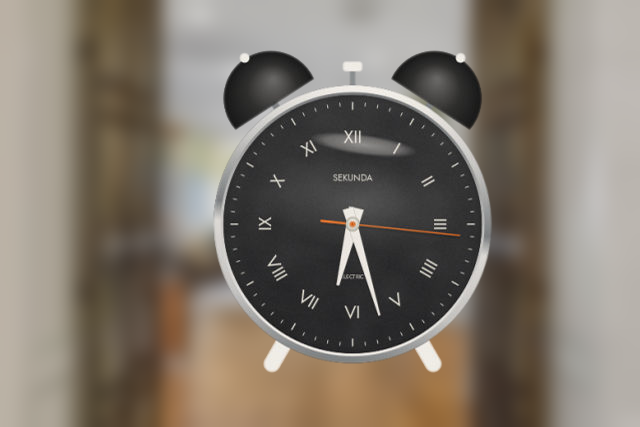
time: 6:27:16
